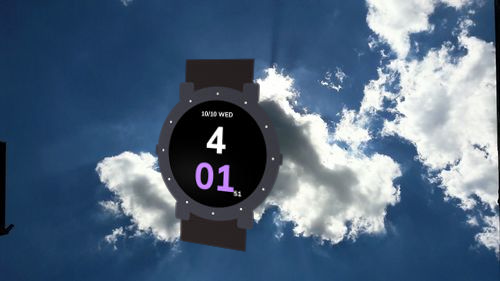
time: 4:01
